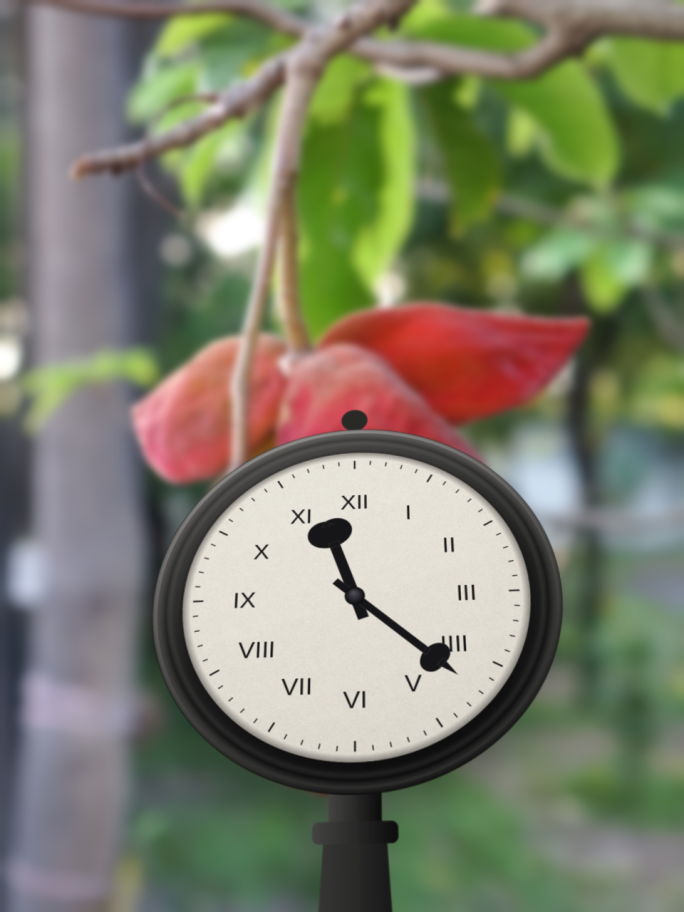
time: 11:22
